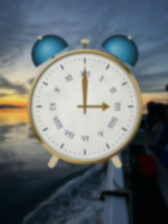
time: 3:00
